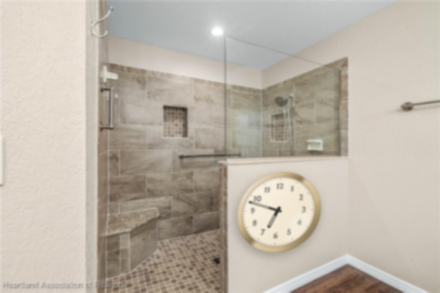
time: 6:48
